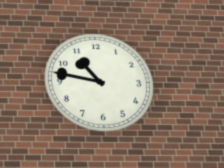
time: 10:47
